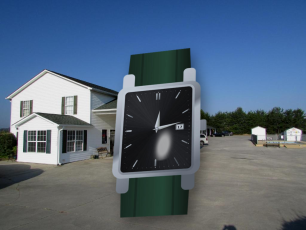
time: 12:13
